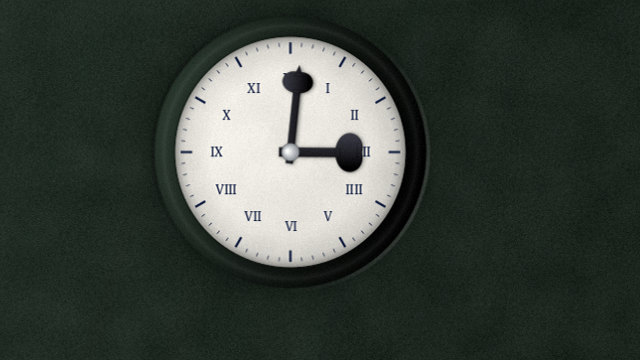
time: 3:01
